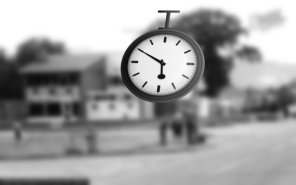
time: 5:50
